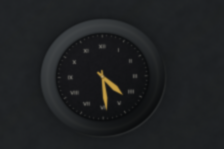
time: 4:29
